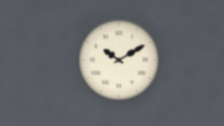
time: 10:10
